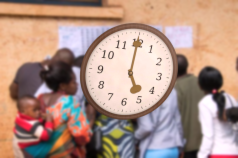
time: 5:00
